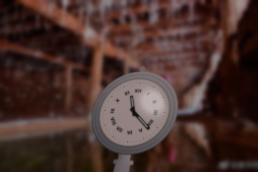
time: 11:22
